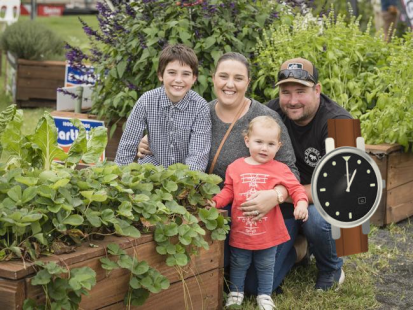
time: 1:00
